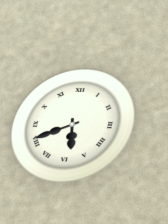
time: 5:41
